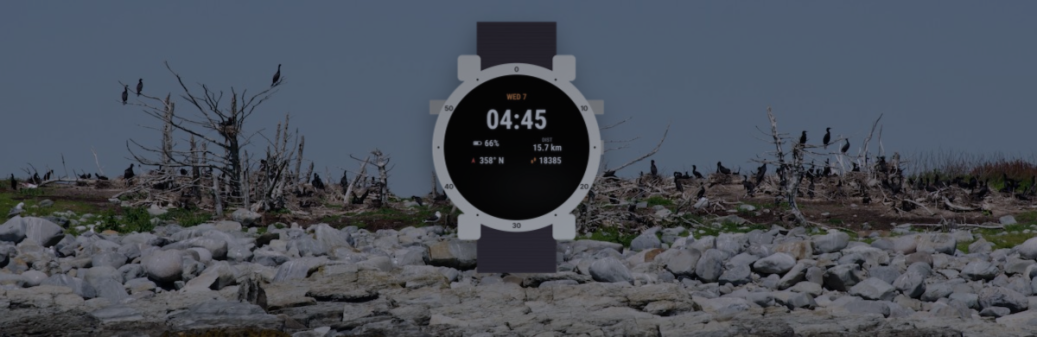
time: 4:45
